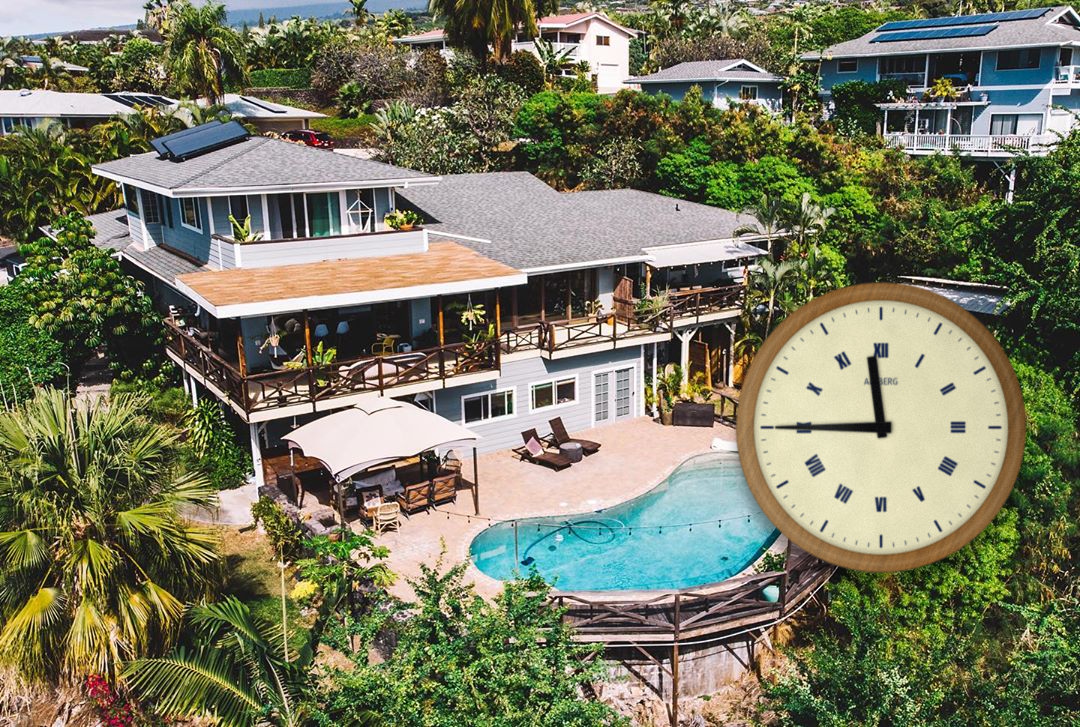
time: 11:45
